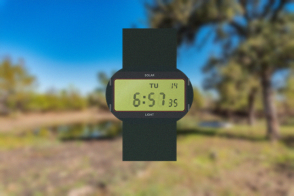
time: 6:57:35
